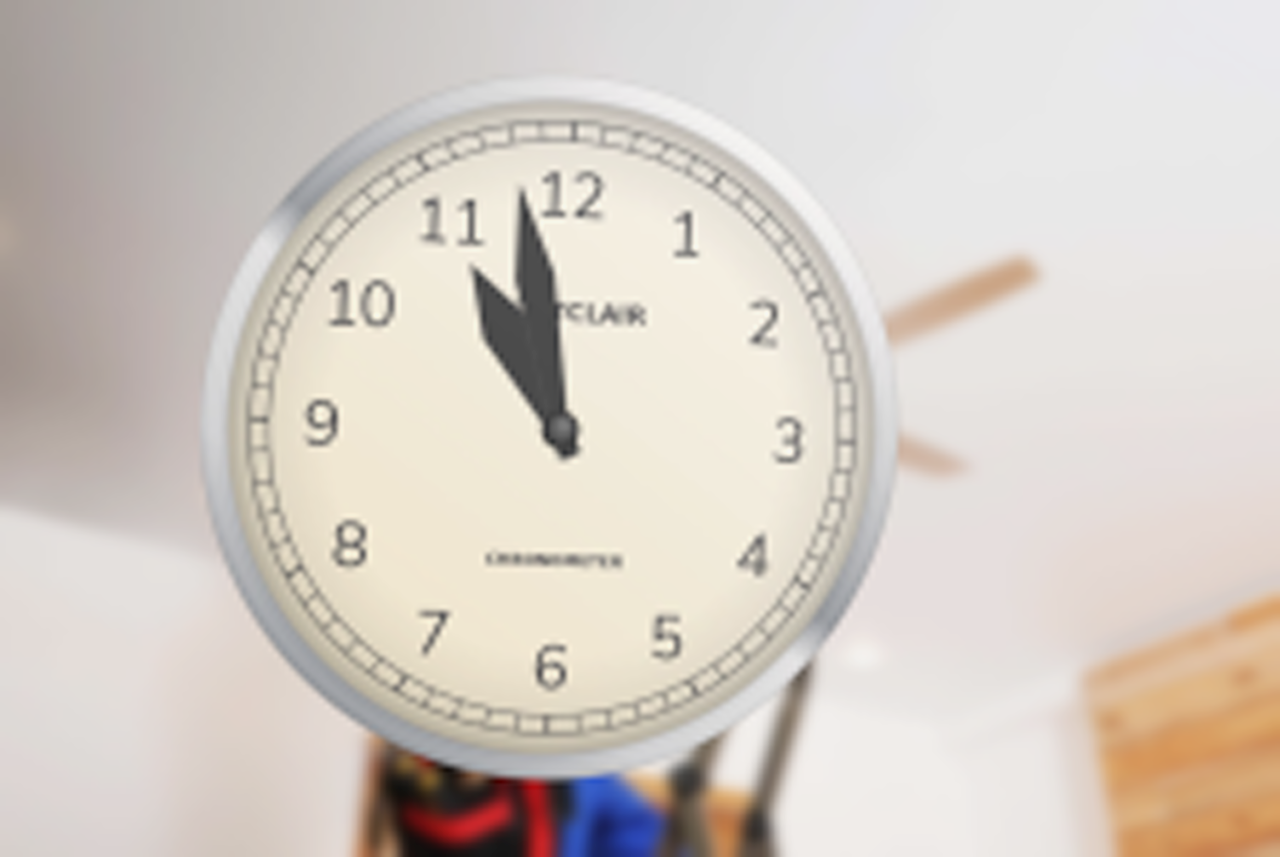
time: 10:58
